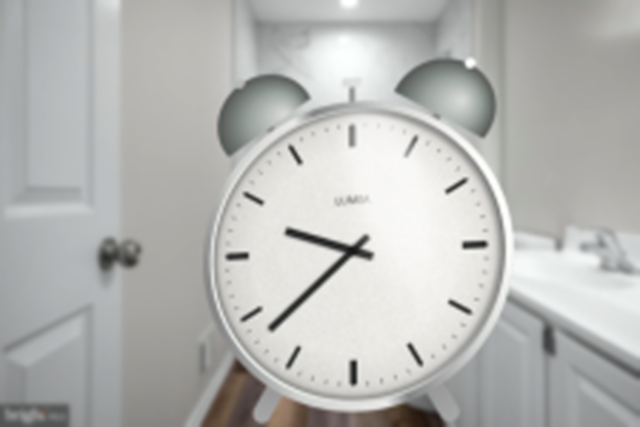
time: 9:38
